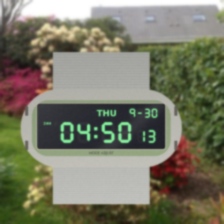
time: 4:50:13
